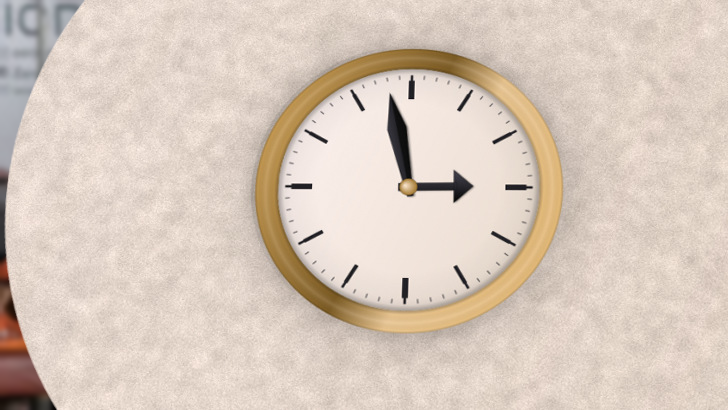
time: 2:58
